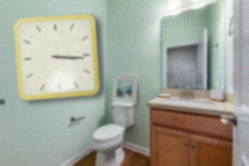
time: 3:16
